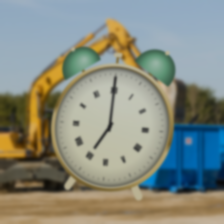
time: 7:00
